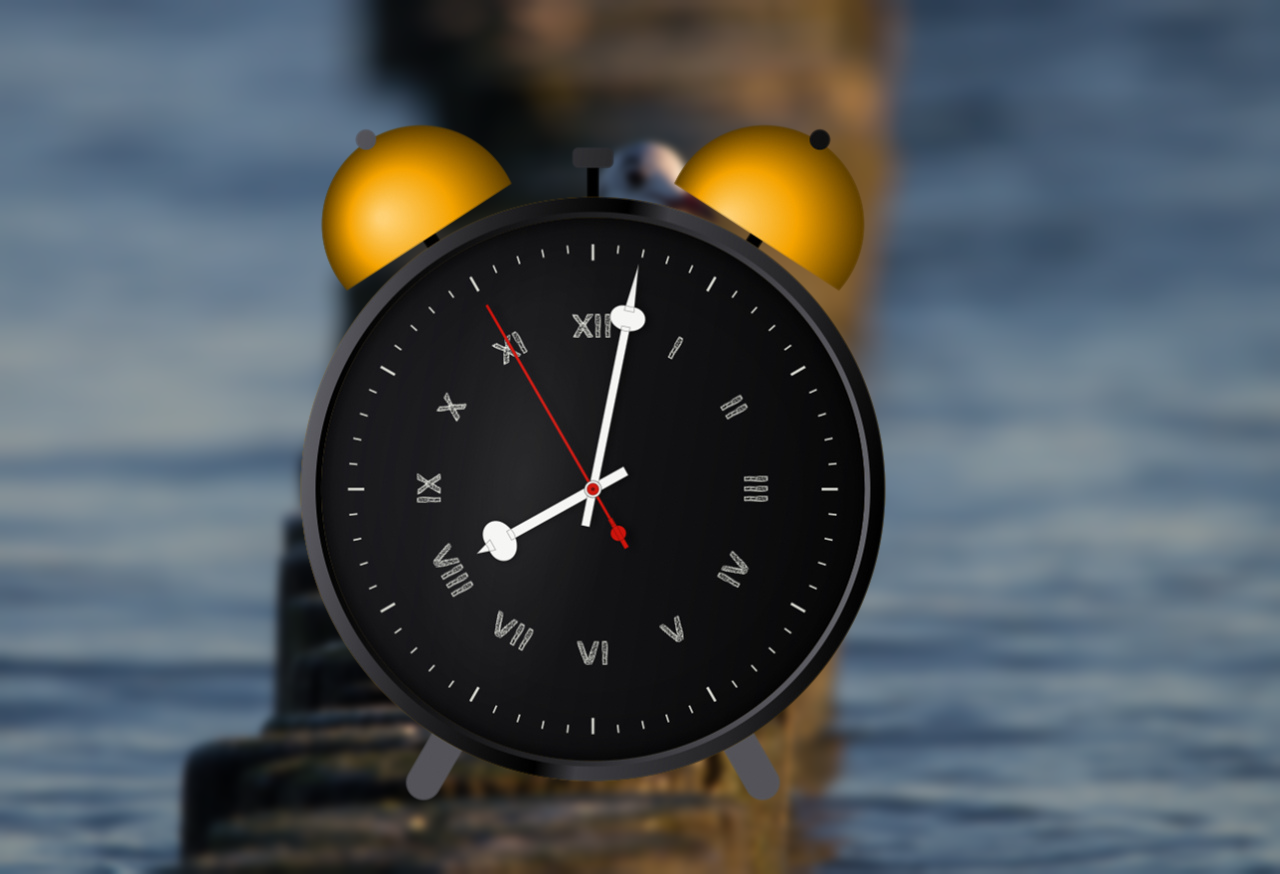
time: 8:01:55
